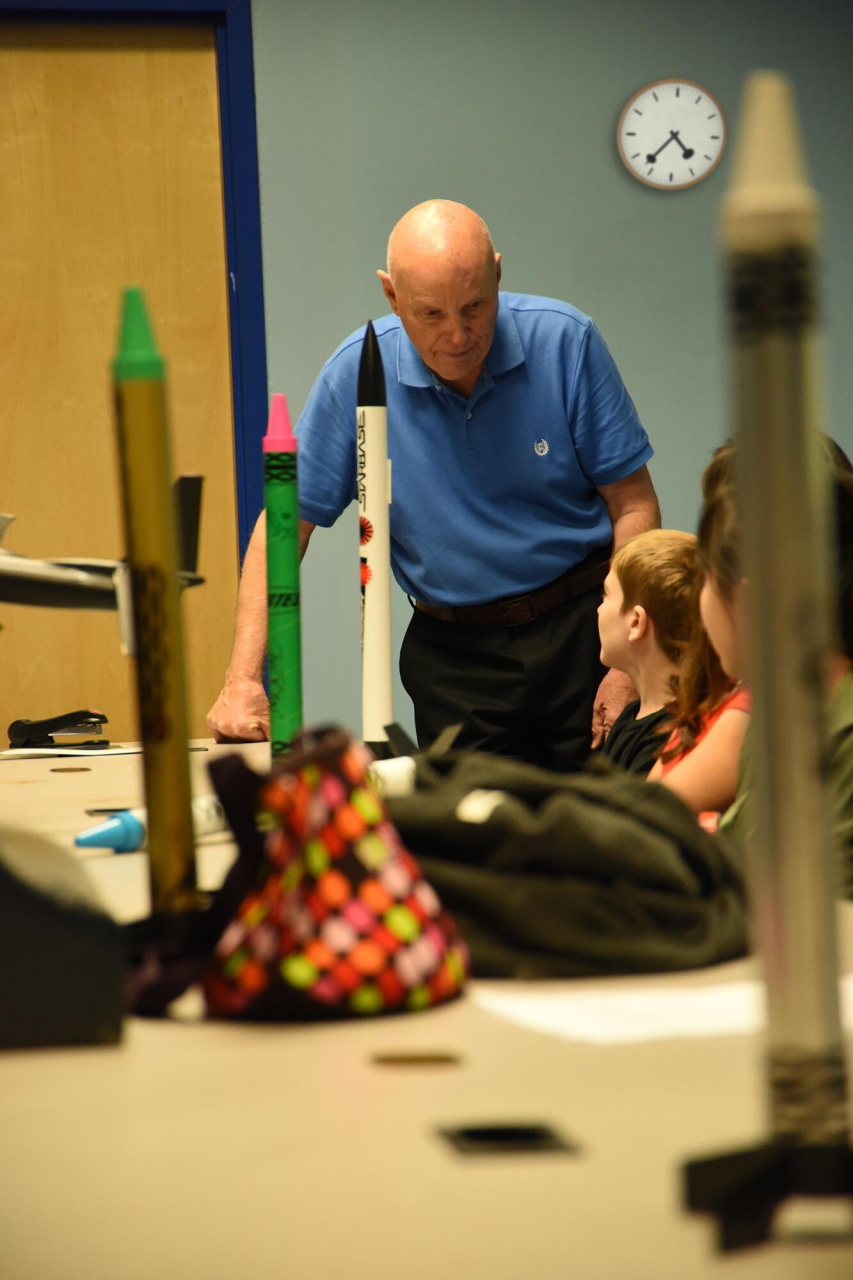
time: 4:37
